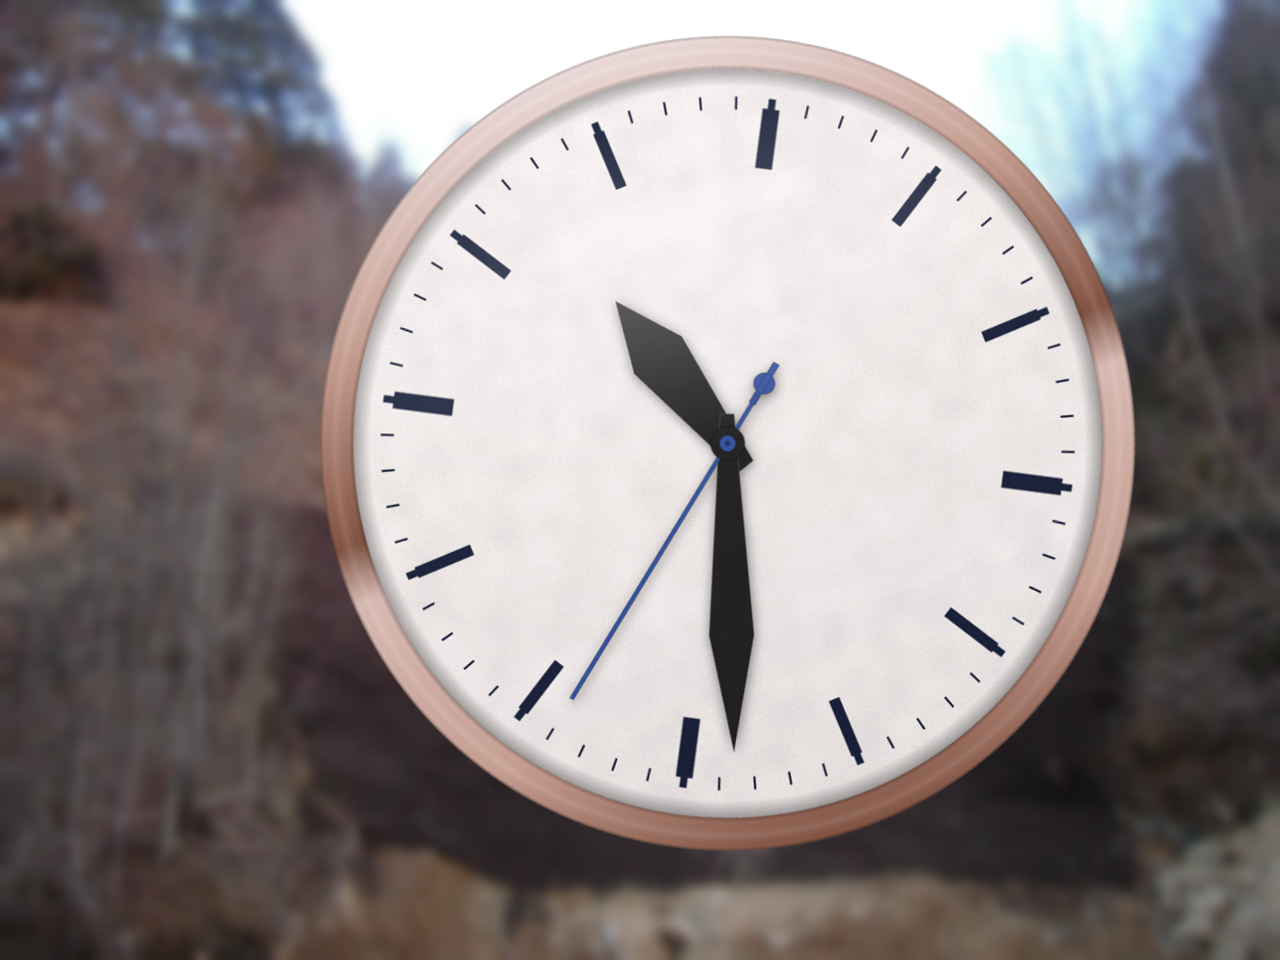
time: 10:28:34
